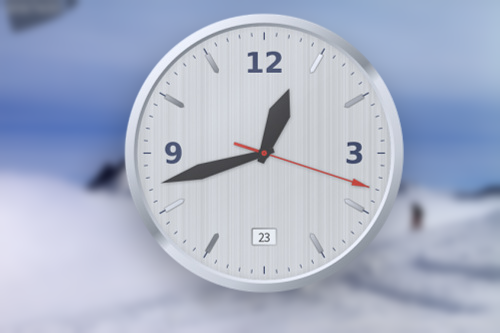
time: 12:42:18
